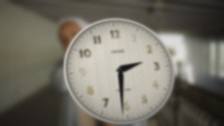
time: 2:31
